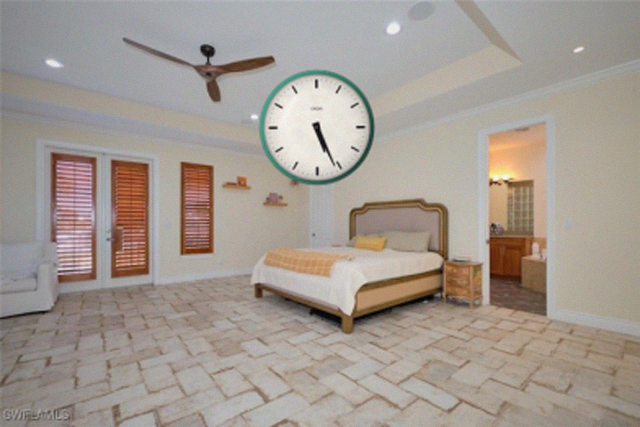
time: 5:26
